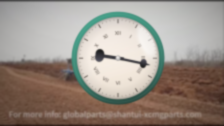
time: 9:17
